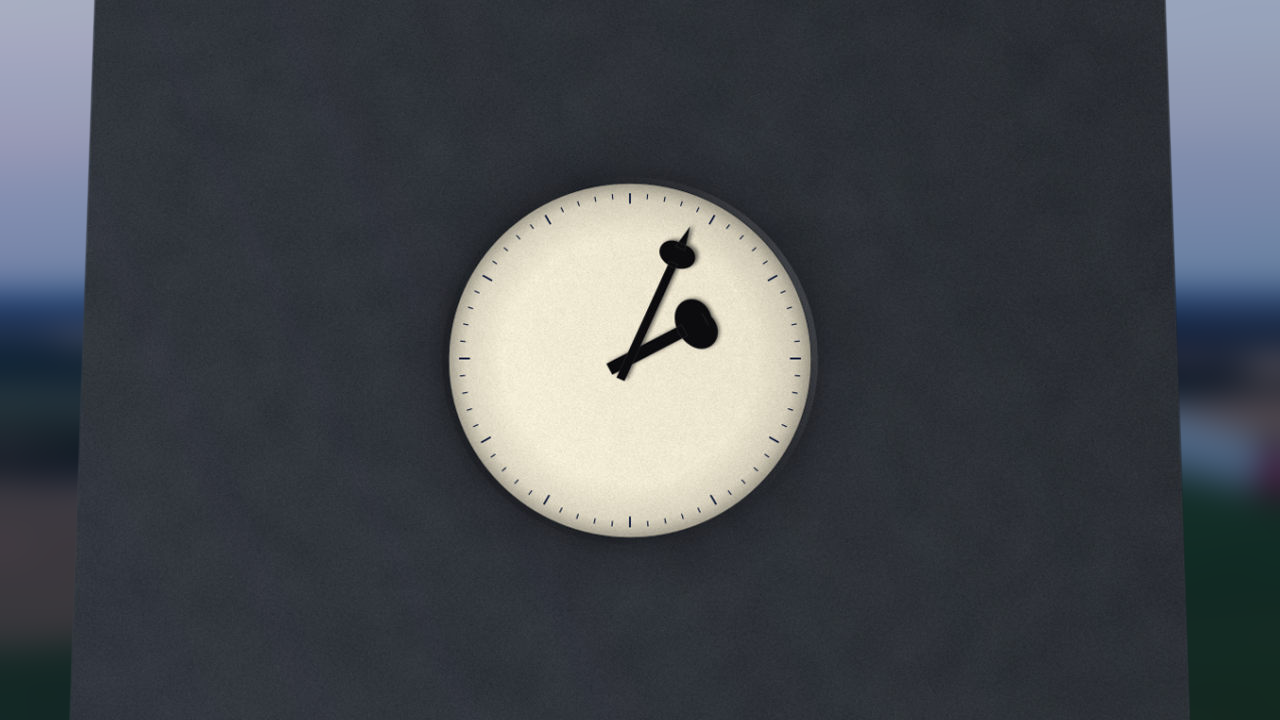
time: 2:04
